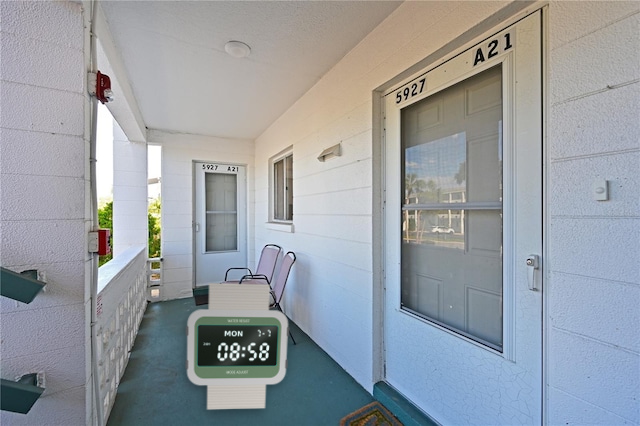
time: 8:58
